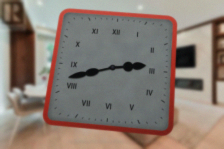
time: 2:42
